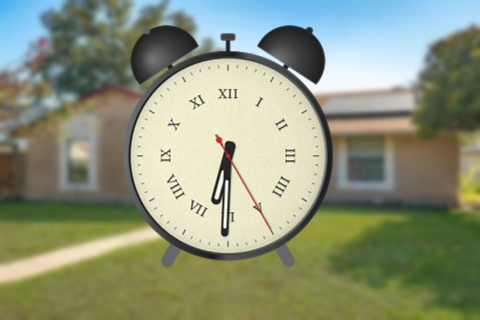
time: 6:30:25
